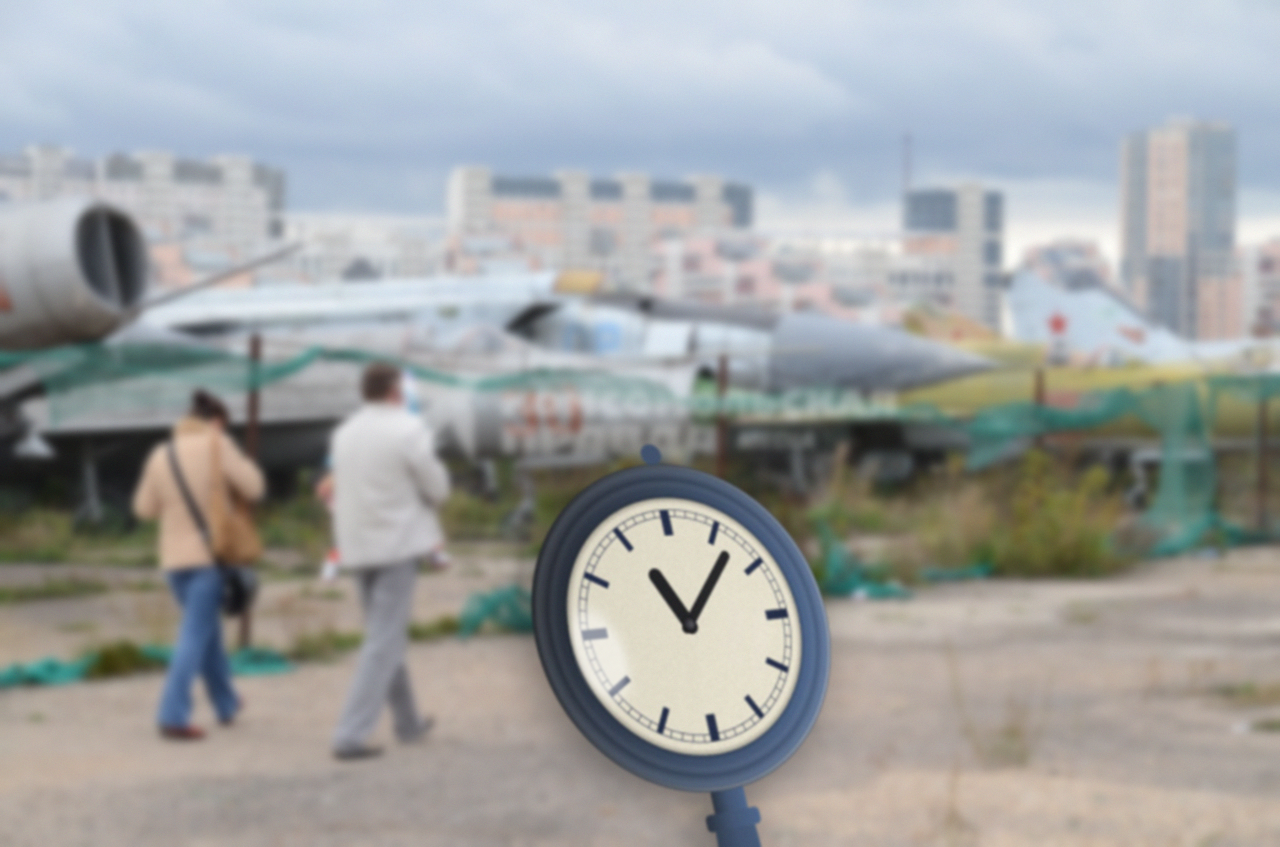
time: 11:07
